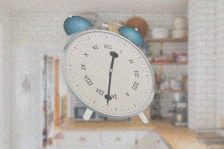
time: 12:32
